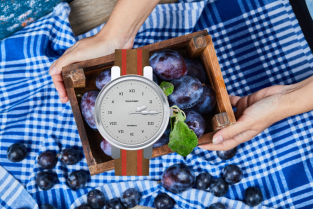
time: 2:15
